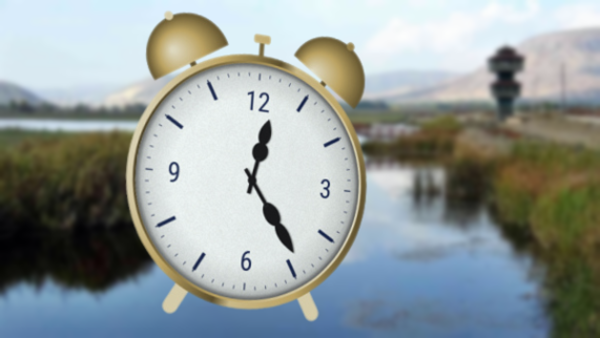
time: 12:24
